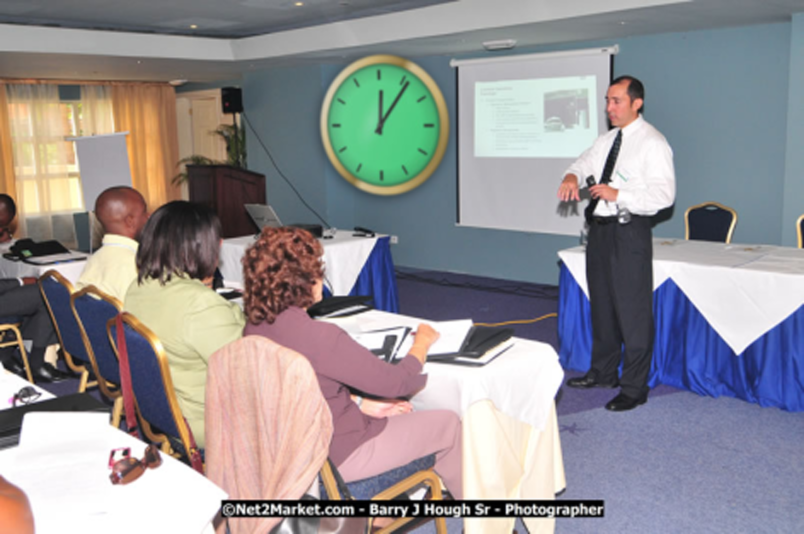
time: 12:06
